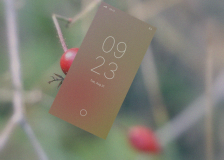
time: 9:23
